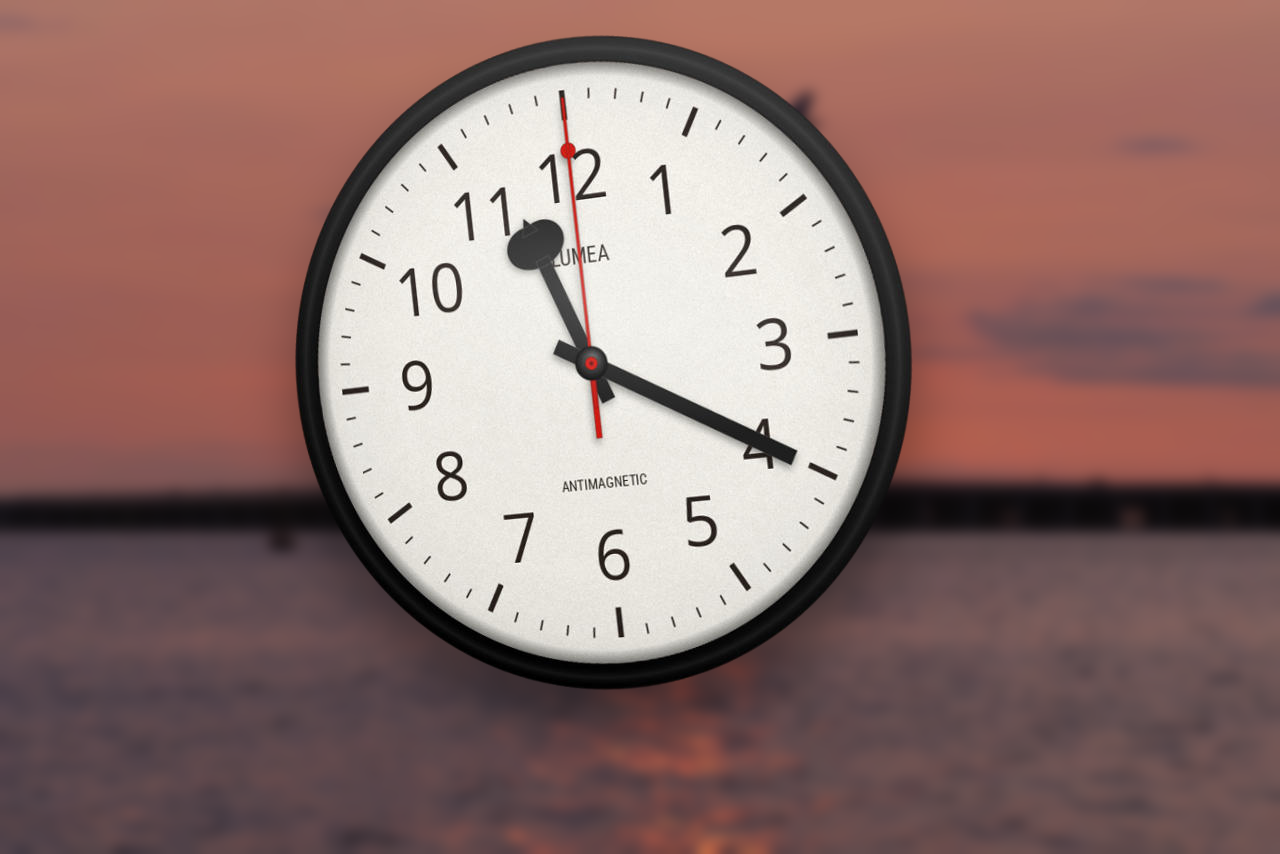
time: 11:20:00
